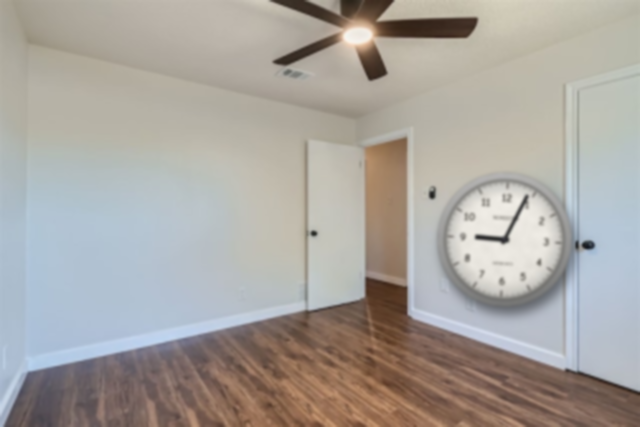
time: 9:04
